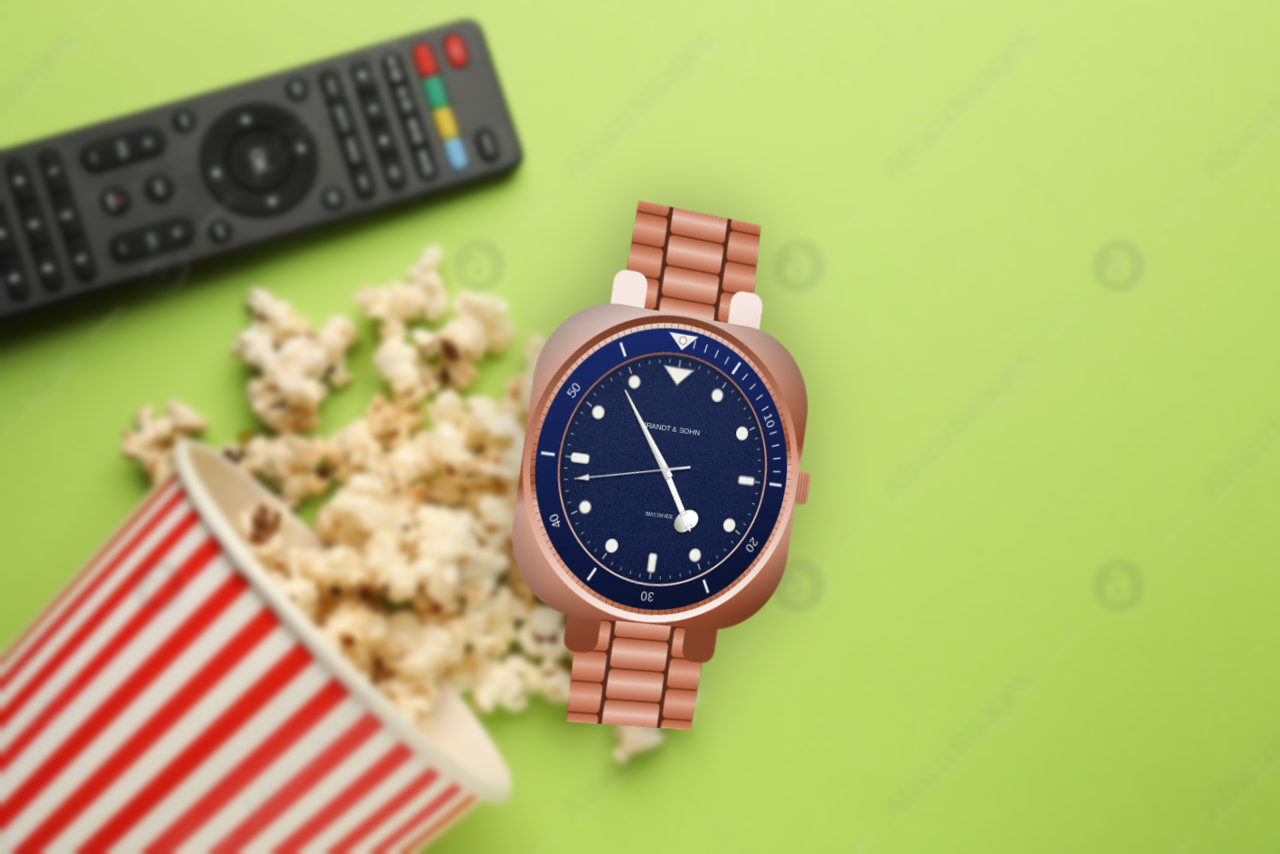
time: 4:53:43
